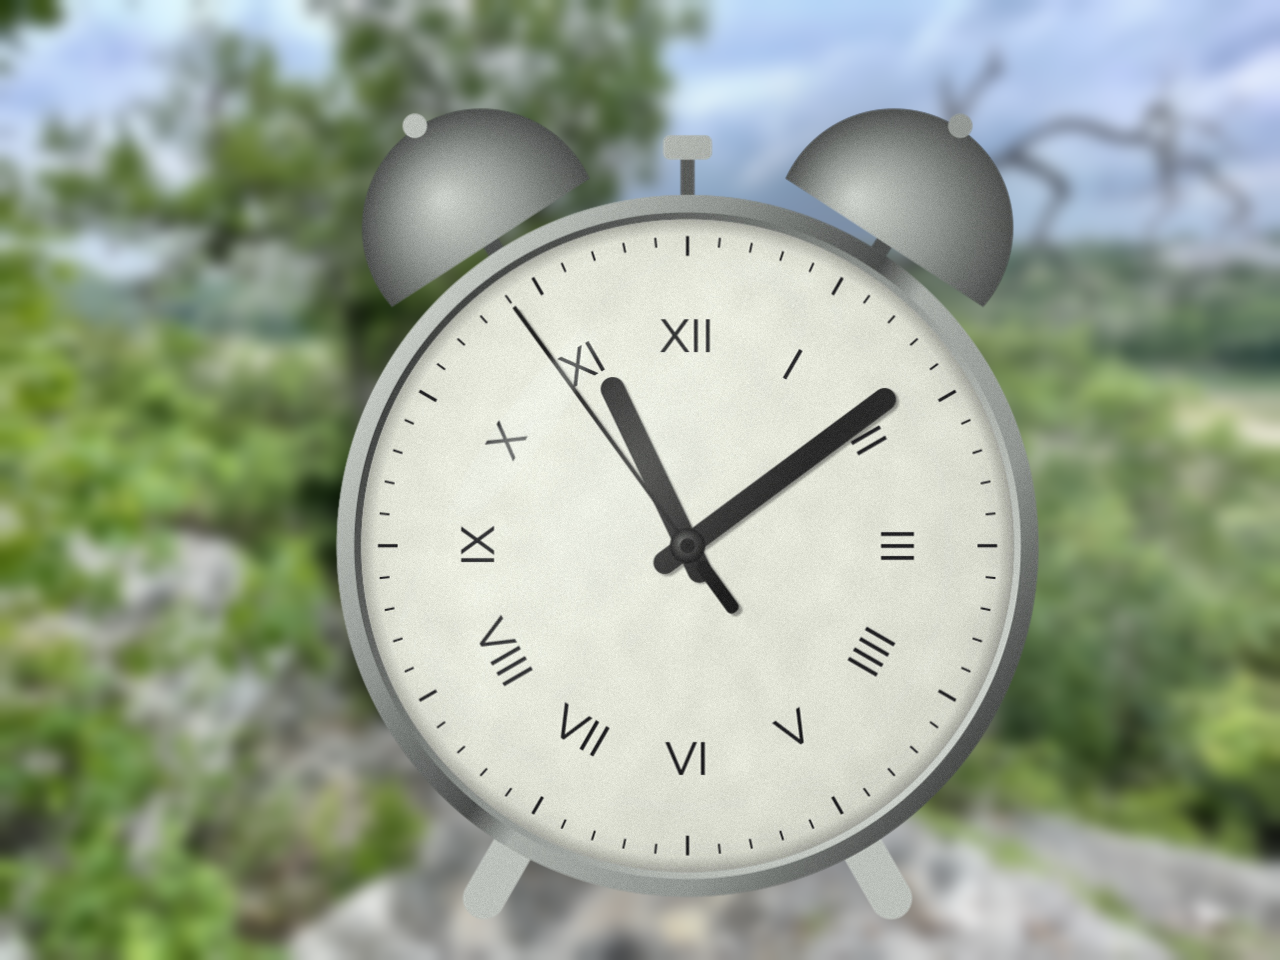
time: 11:08:54
